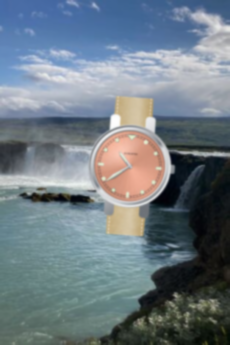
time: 10:39
